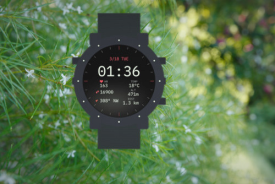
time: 1:36
